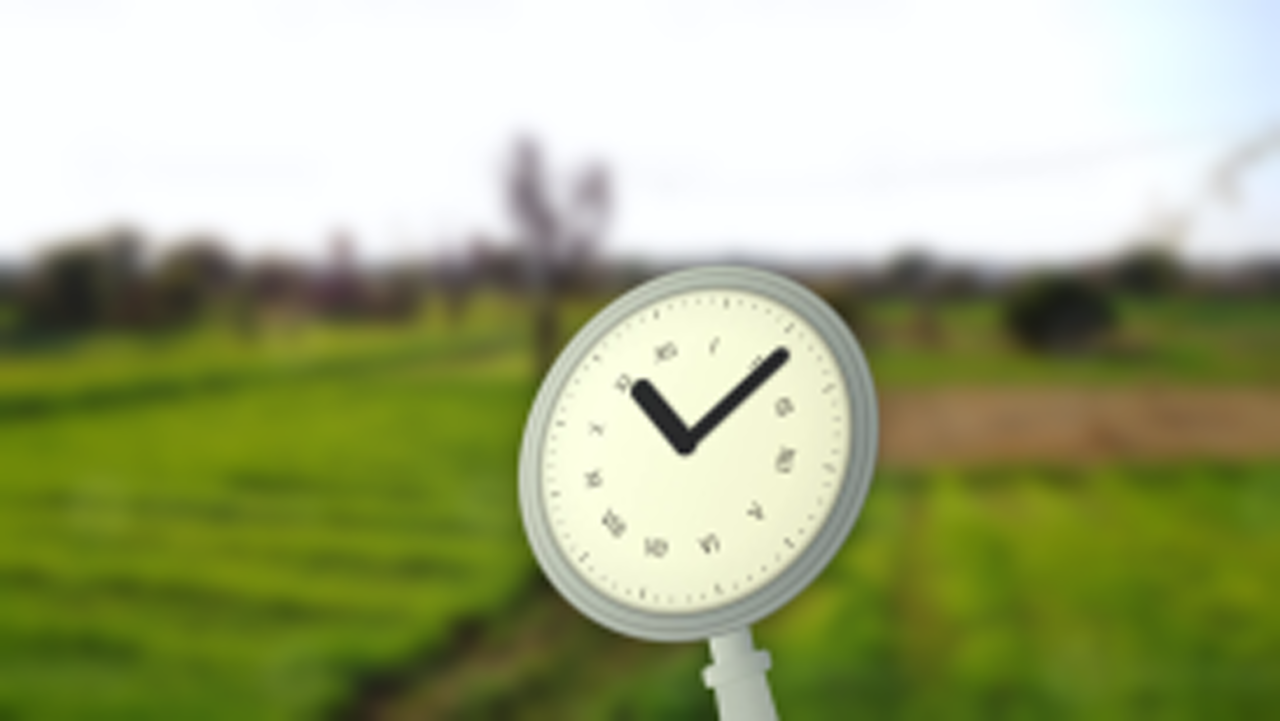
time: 11:11
